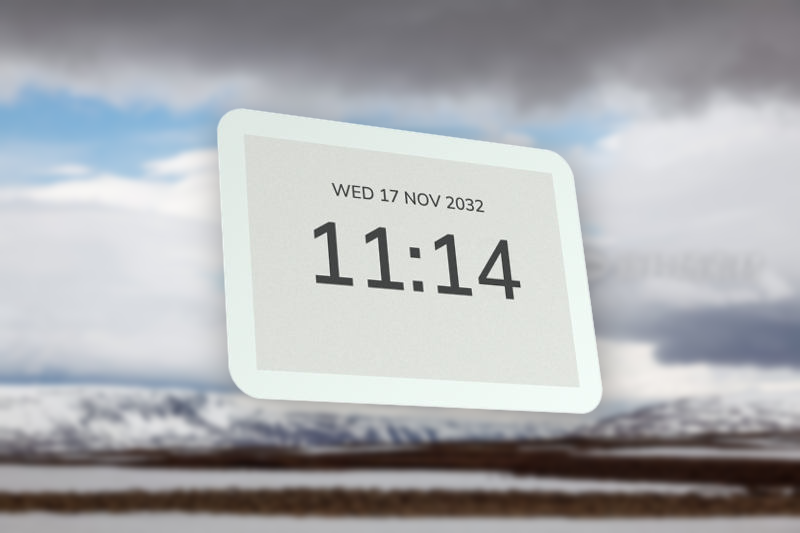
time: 11:14
